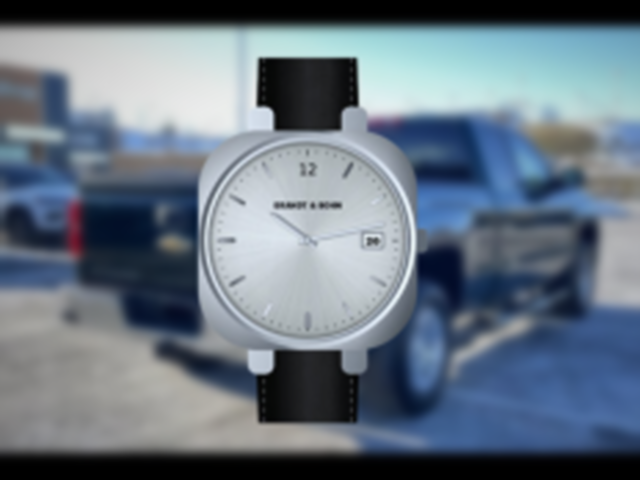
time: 10:13
